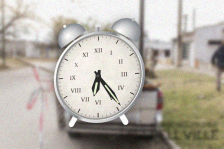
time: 6:24
